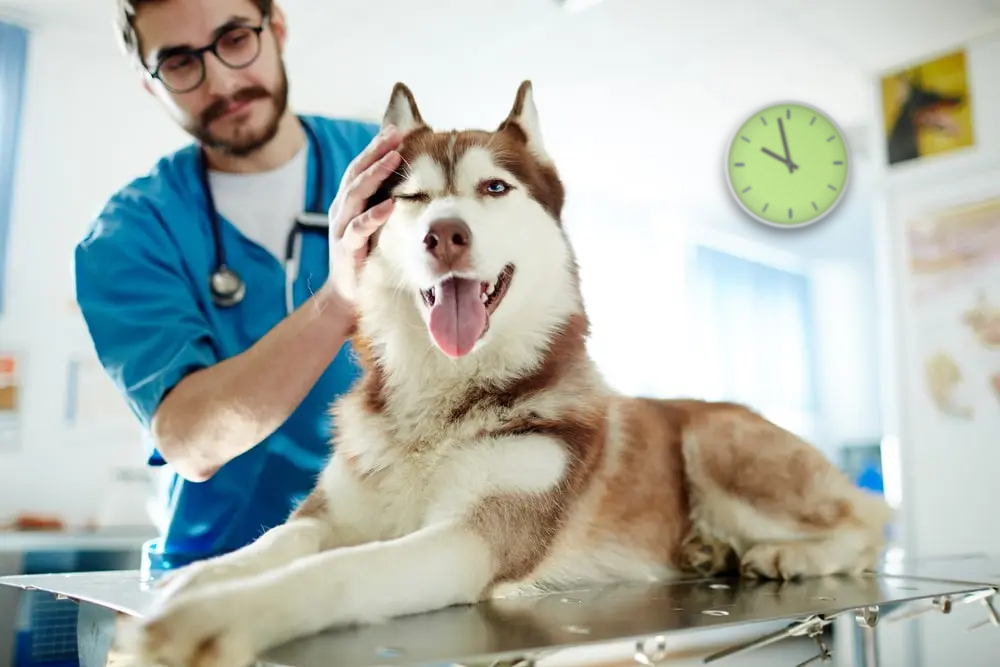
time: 9:58
